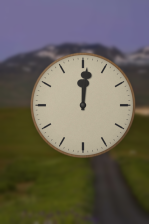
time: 12:01
